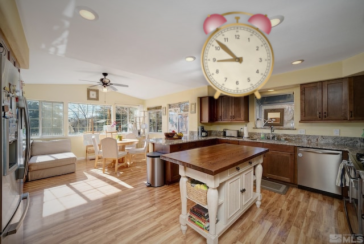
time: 8:52
